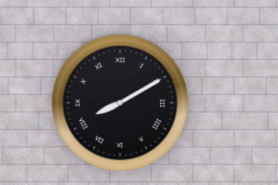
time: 8:10
